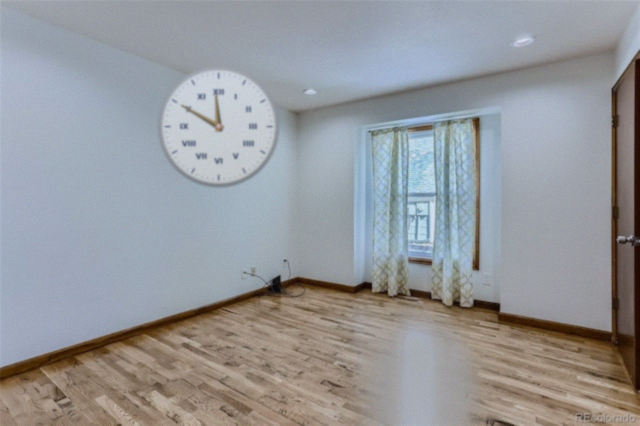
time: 11:50
